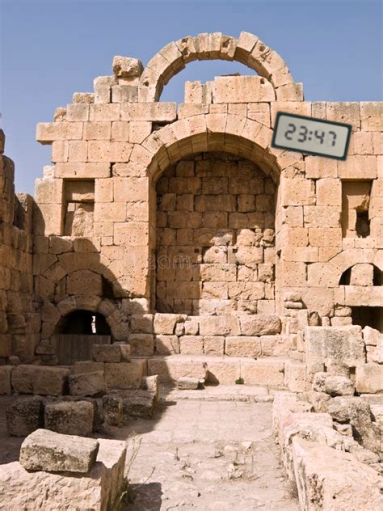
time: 23:47
